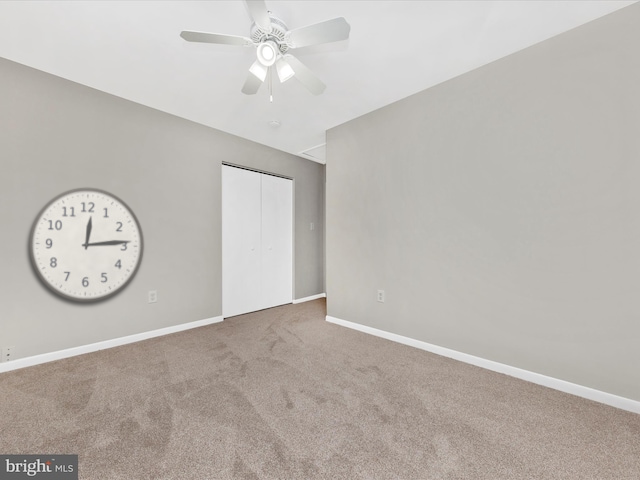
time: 12:14
